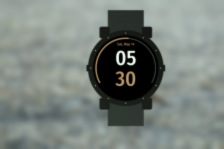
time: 5:30
